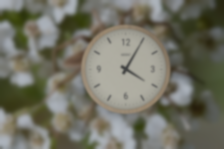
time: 4:05
